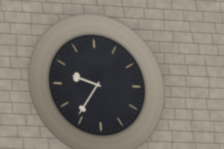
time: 9:36
